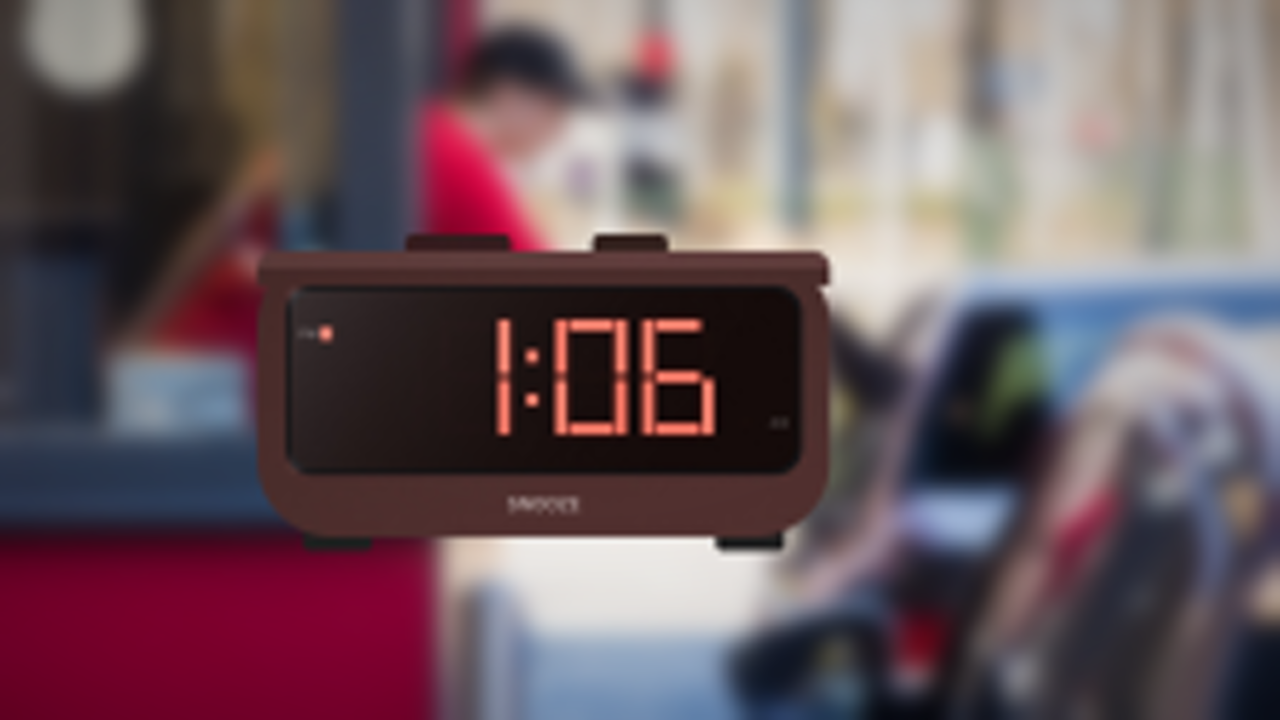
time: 1:06
